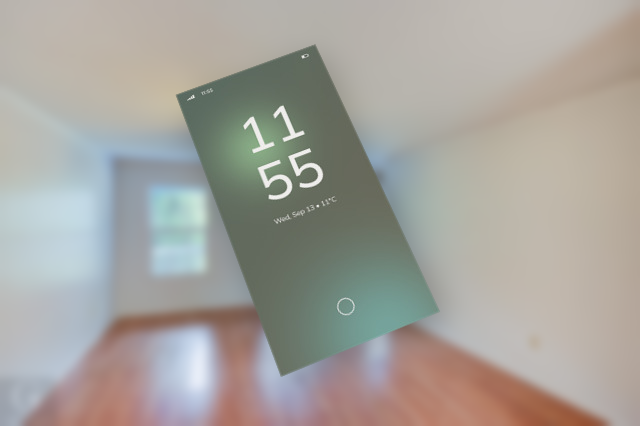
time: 11:55
